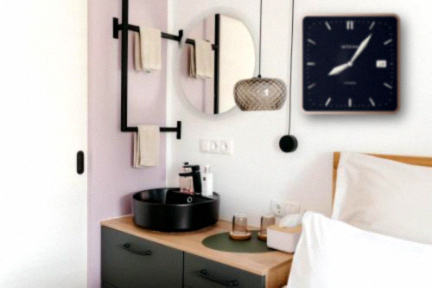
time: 8:06
